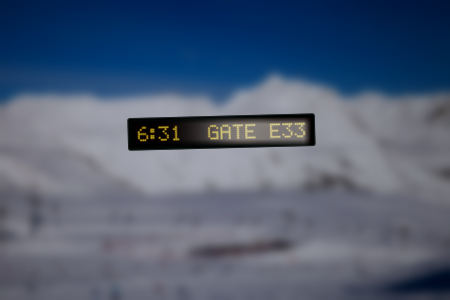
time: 6:31
